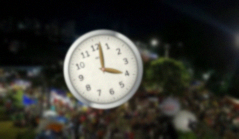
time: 4:02
